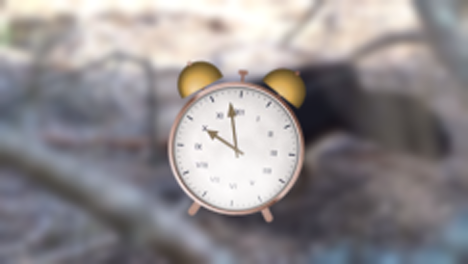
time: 9:58
